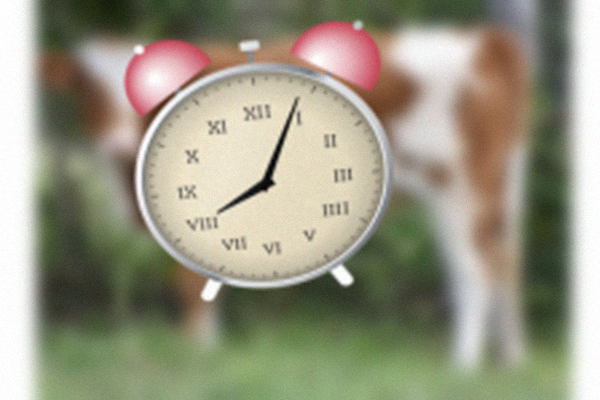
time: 8:04
